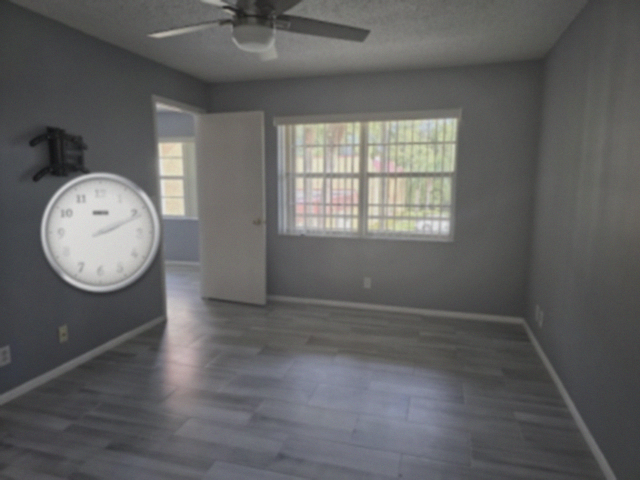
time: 2:11
